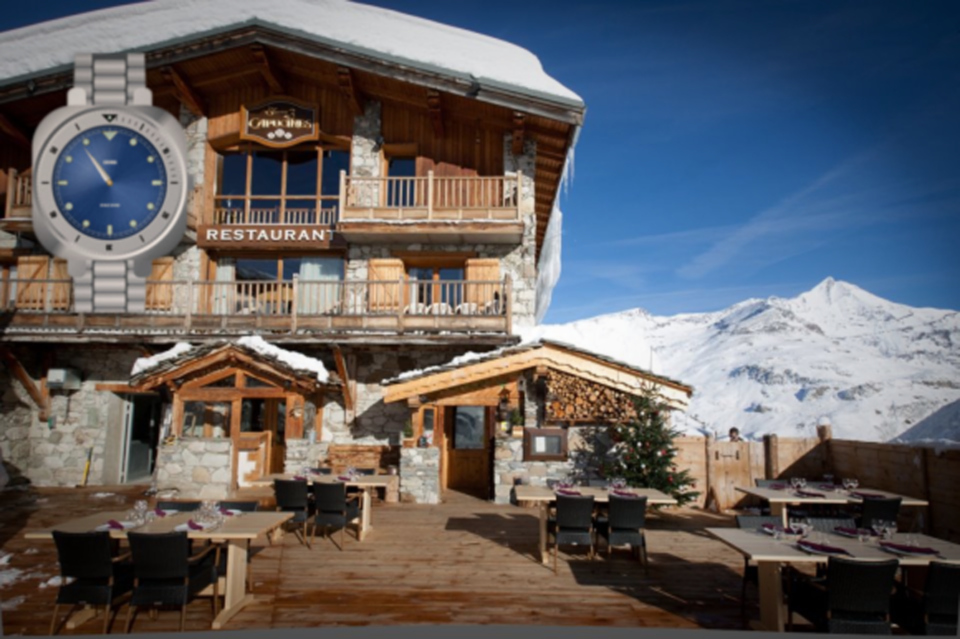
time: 10:54
